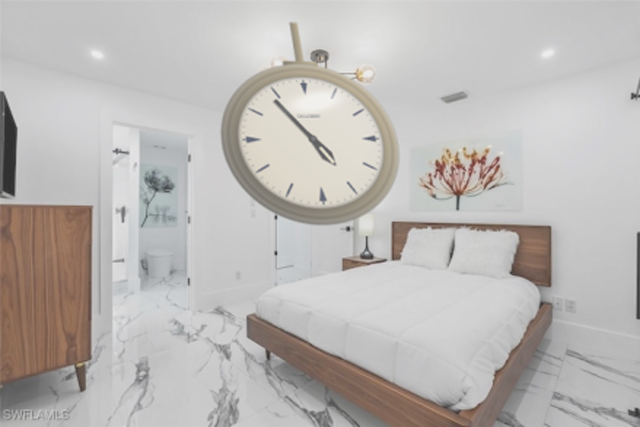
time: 4:54
